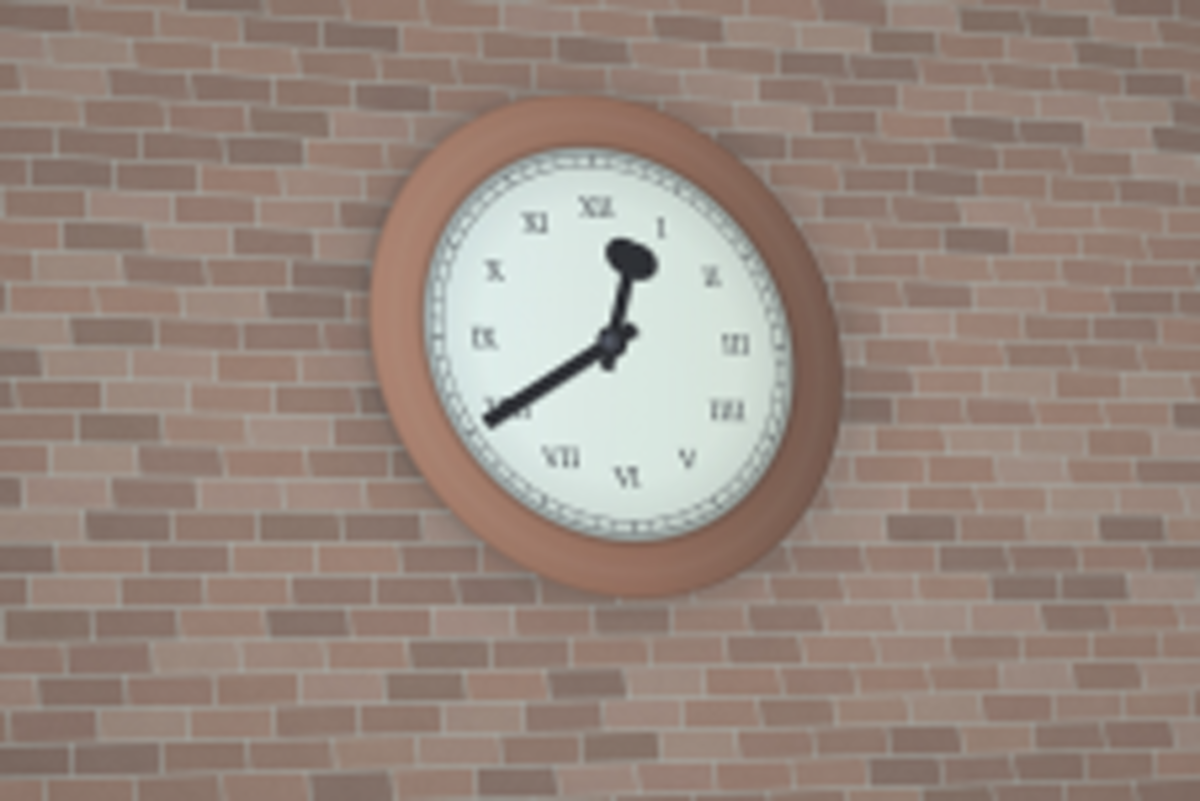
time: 12:40
